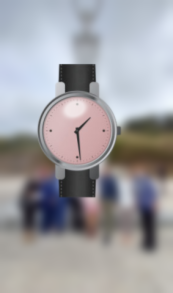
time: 1:29
